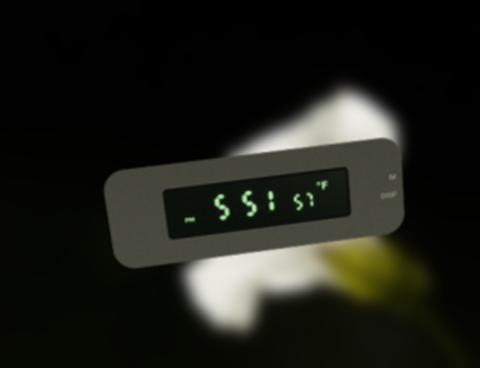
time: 5:51
